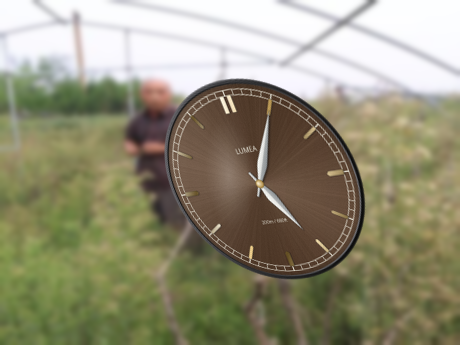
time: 5:05
